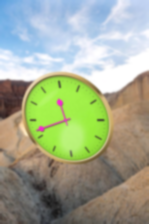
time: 11:42
